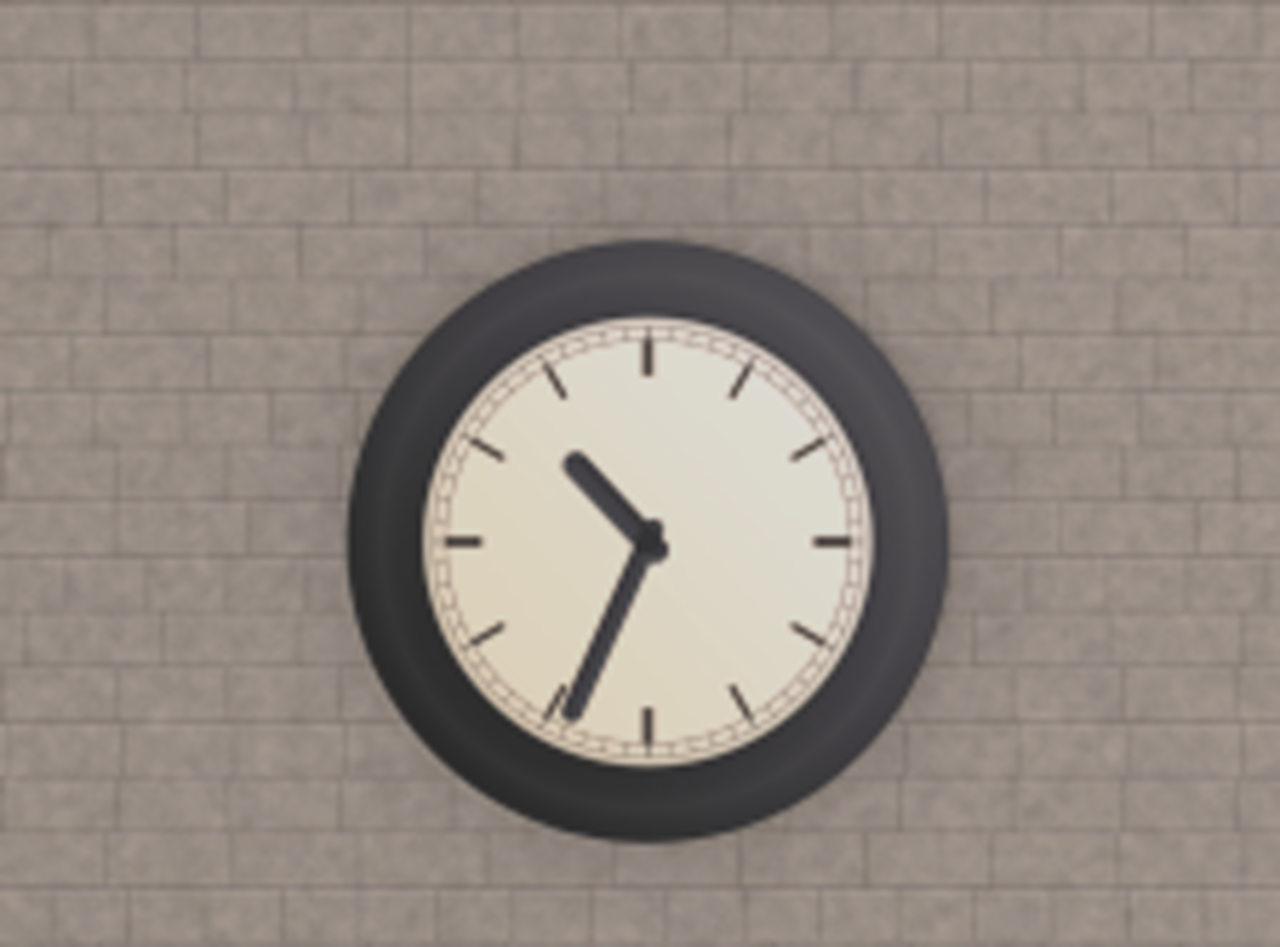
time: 10:34
